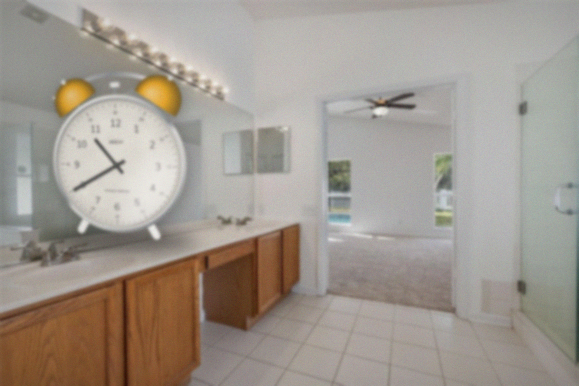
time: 10:40
